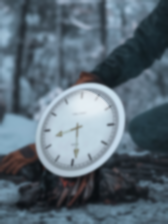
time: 8:29
